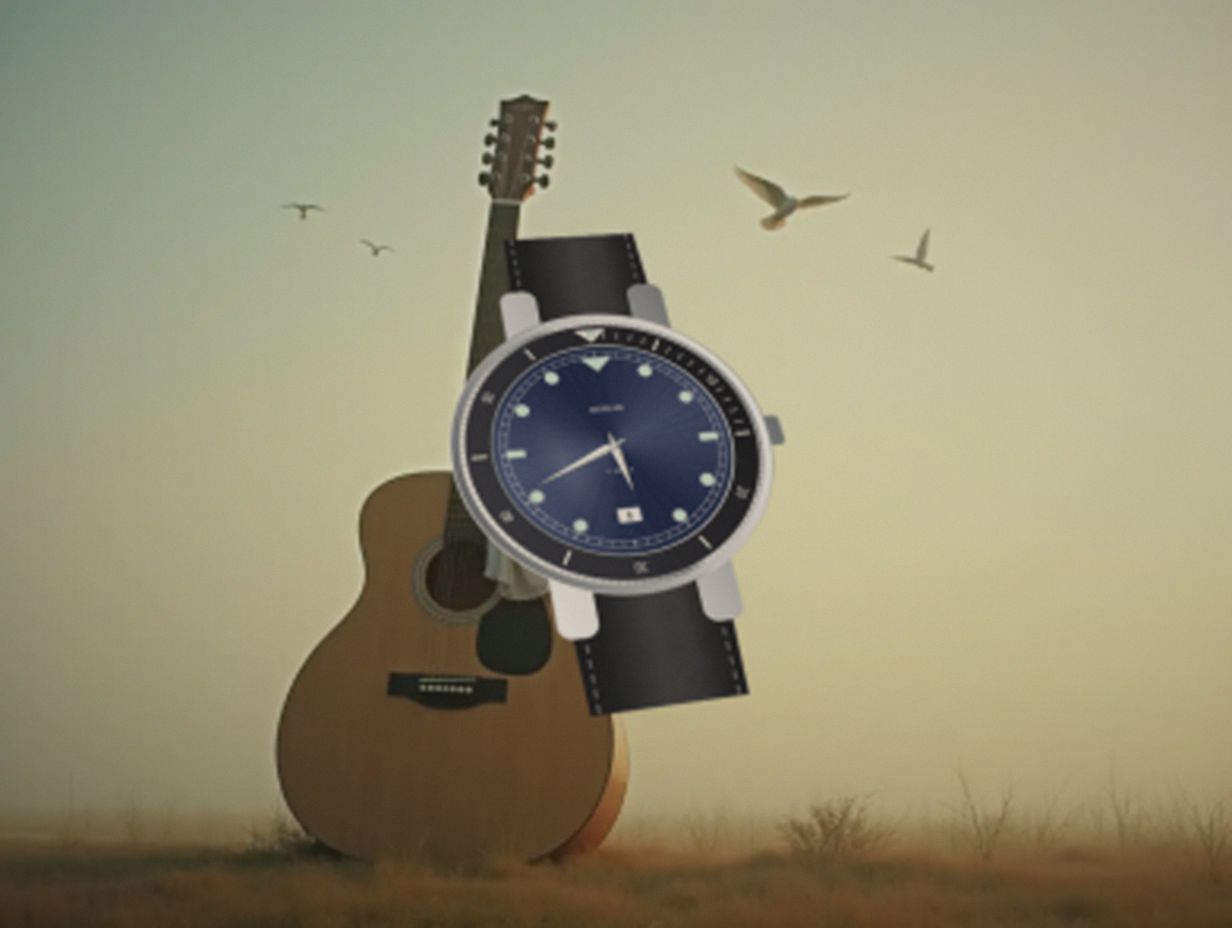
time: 5:41
